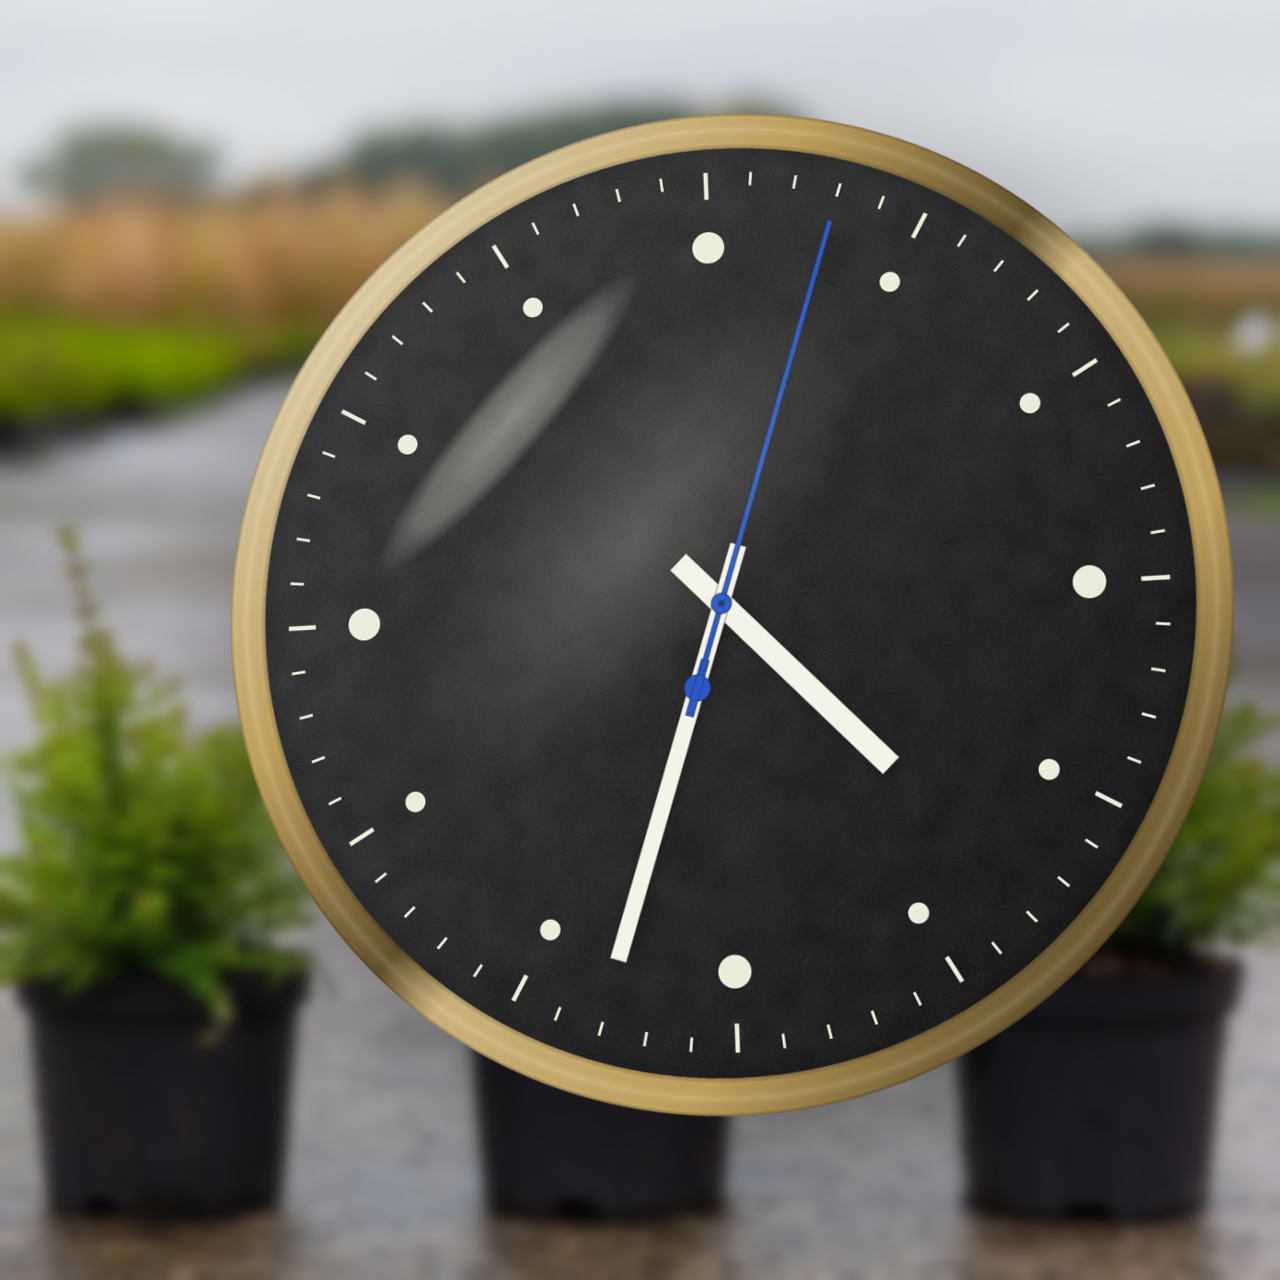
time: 4:33:03
